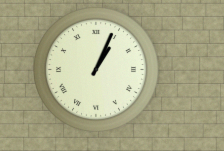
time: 1:04
